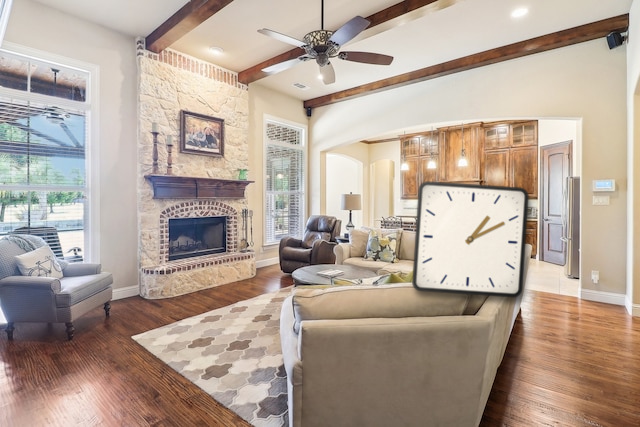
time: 1:10
